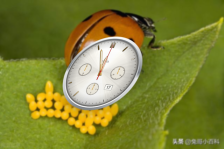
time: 11:56
